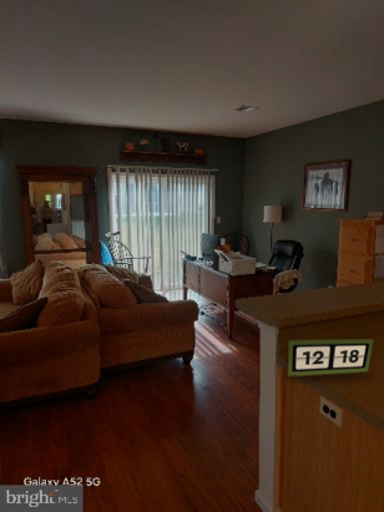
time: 12:18
